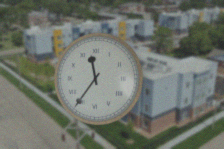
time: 11:36
